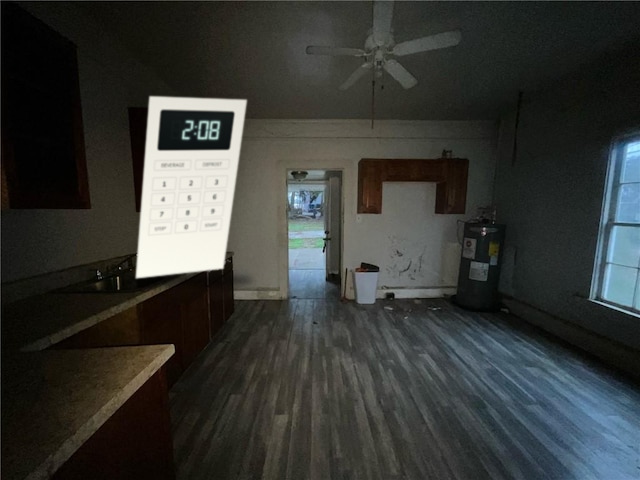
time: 2:08
